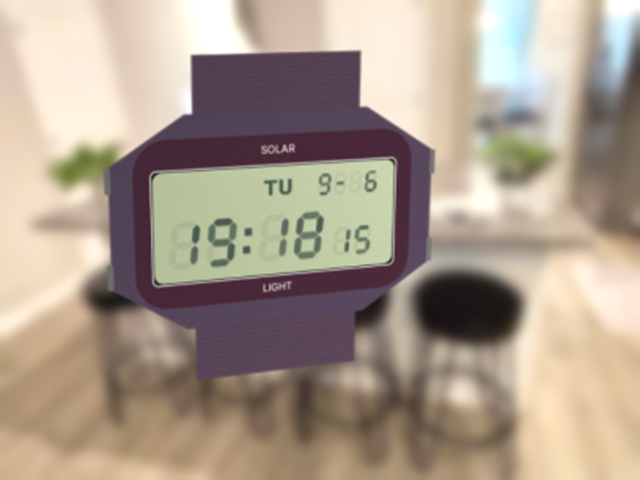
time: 19:18:15
